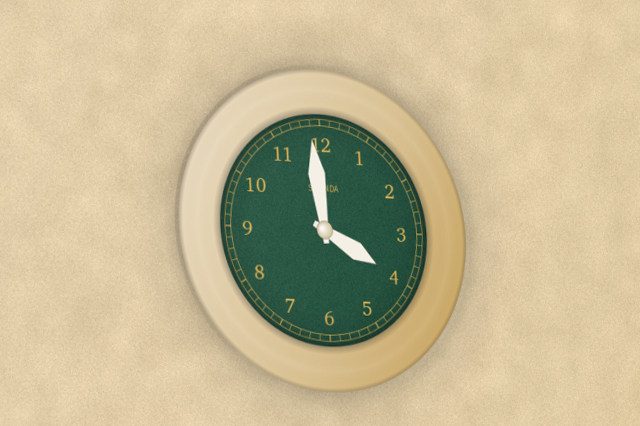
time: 3:59
